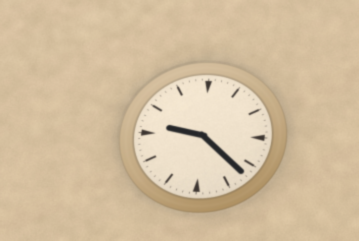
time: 9:22
